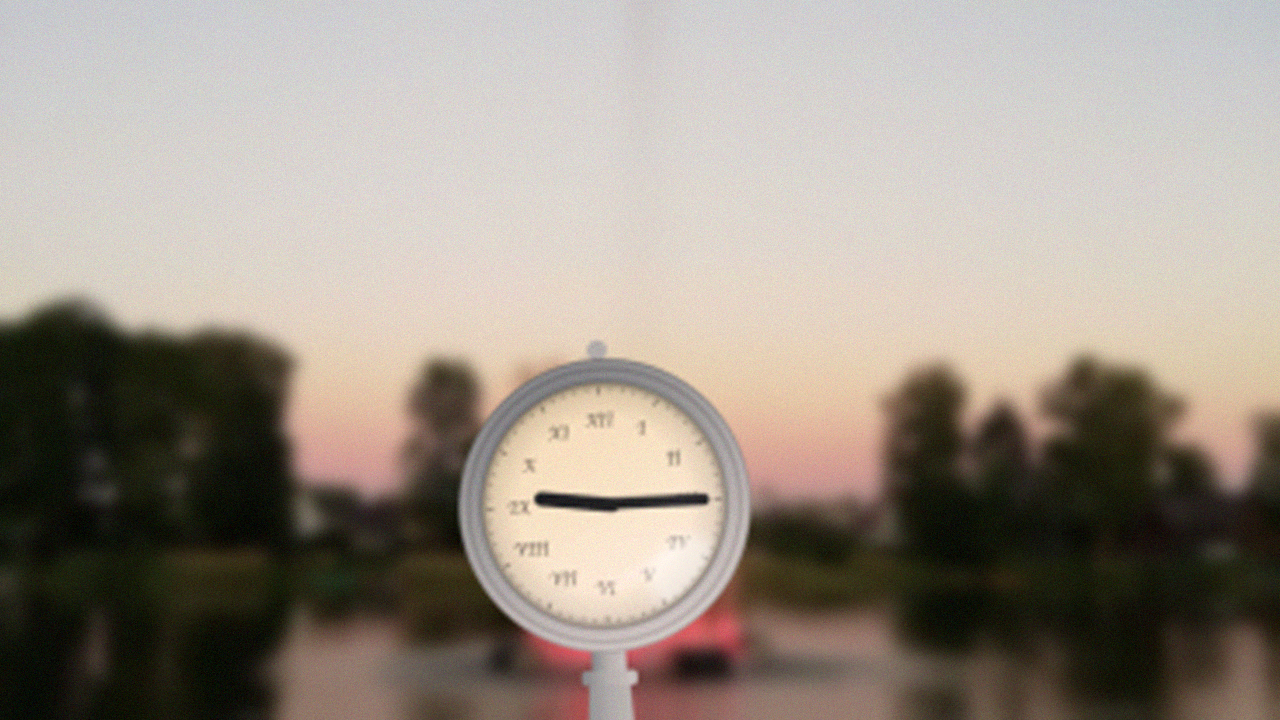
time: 9:15
